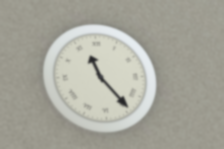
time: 11:24
